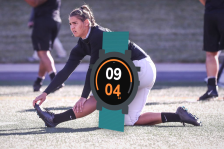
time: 9:04
